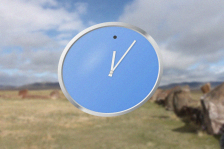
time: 12:05
